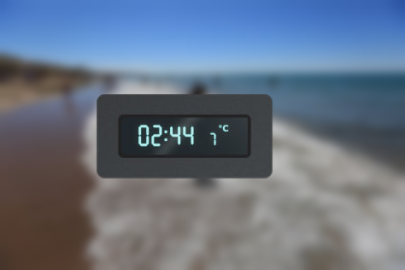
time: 2:44
